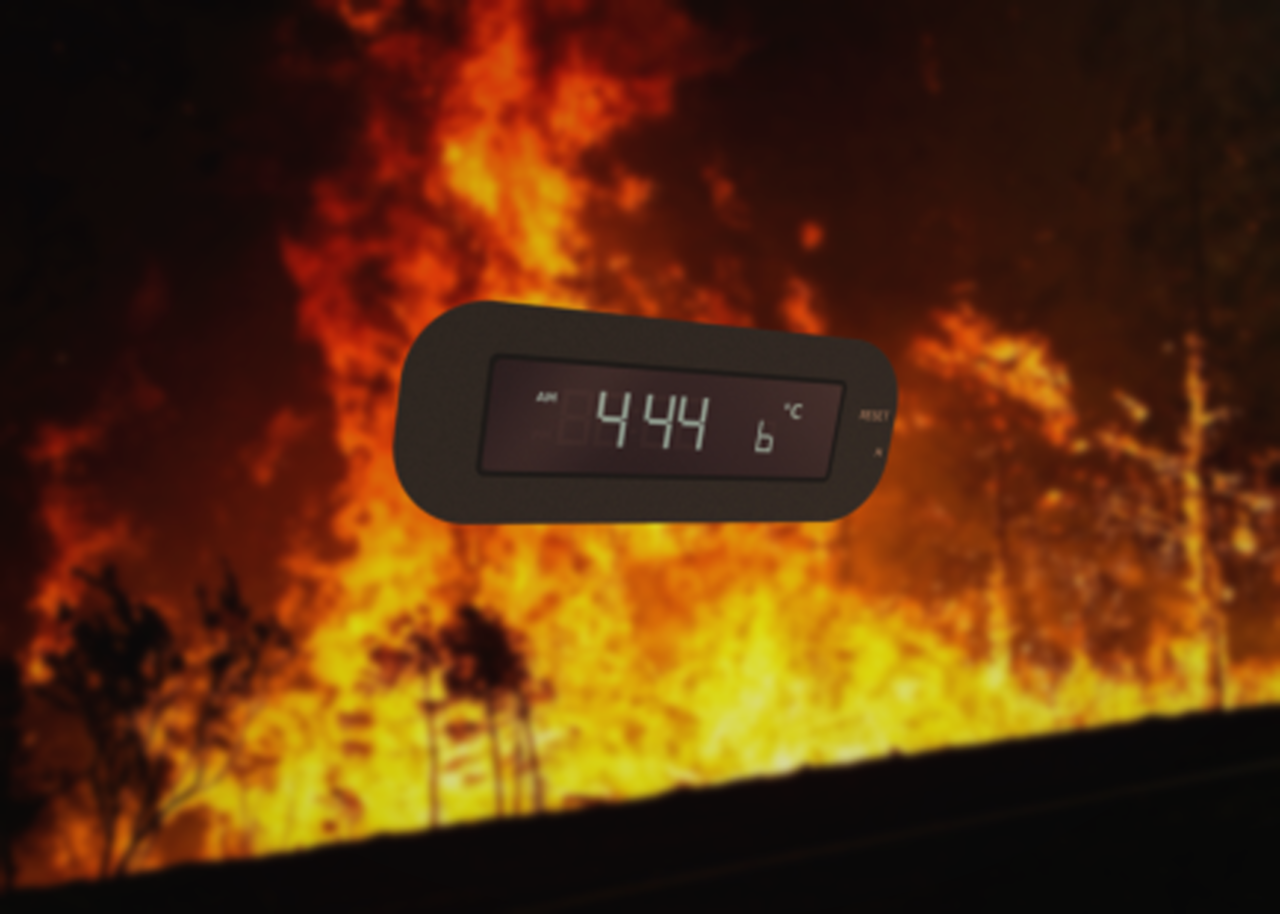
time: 4:44
